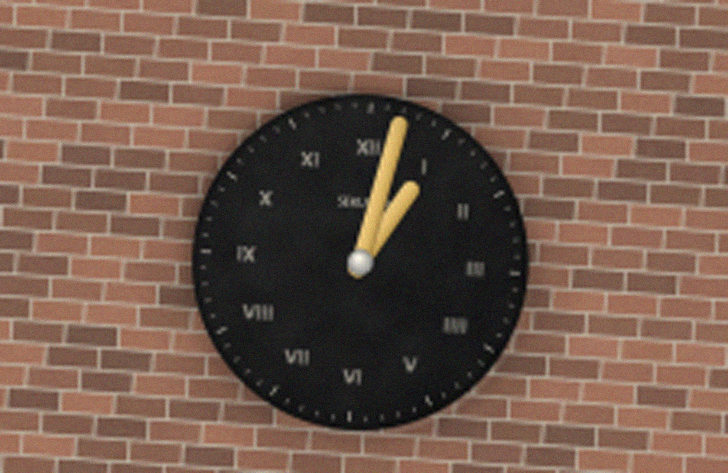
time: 1:02
